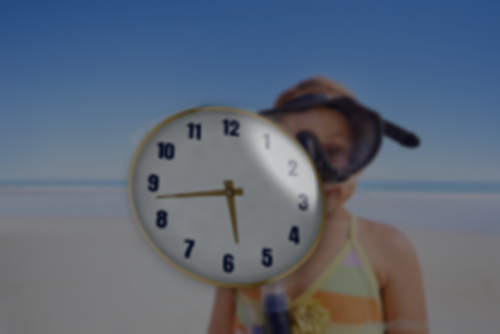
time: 5:43
